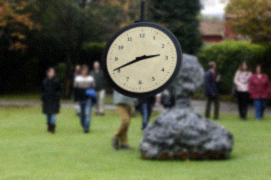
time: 2:41
